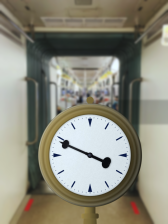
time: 3:49
